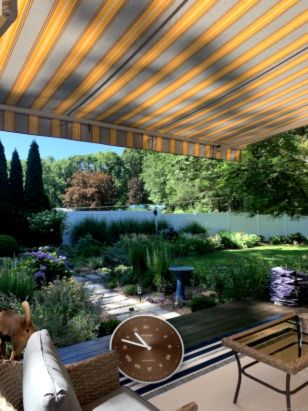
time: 10:48
